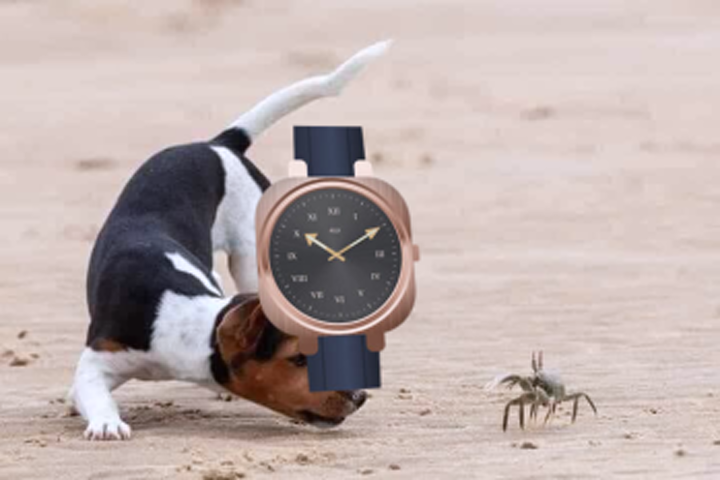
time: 10:10
